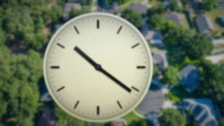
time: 10:21
